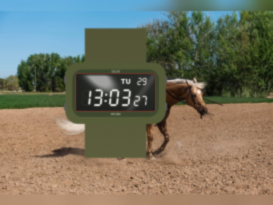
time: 13:03:27
